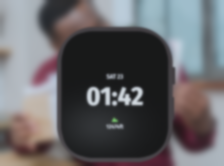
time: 1:42
